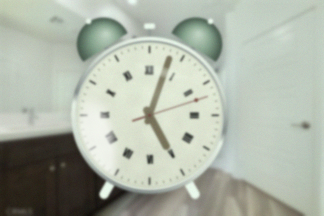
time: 5:03:12
